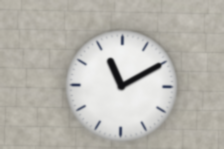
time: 11:10
